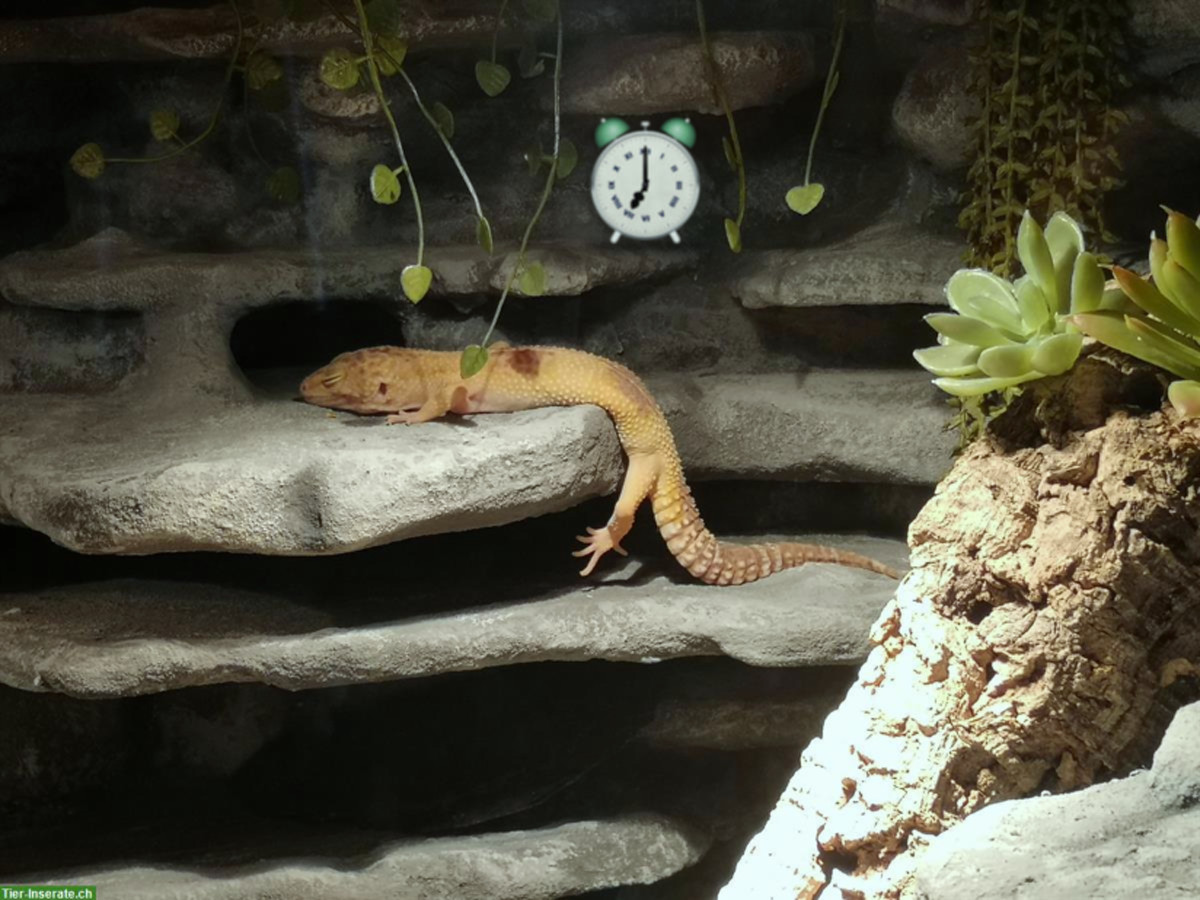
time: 7:00
